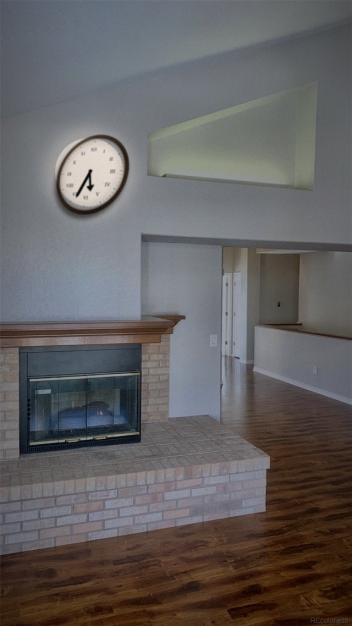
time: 5:34
